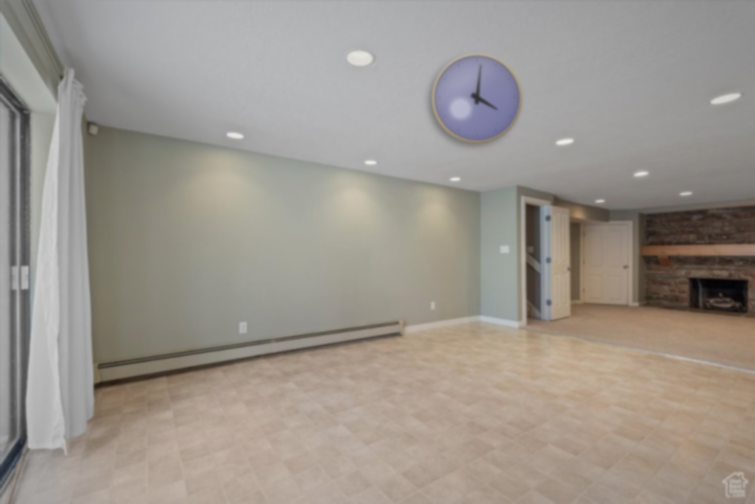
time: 4:01
